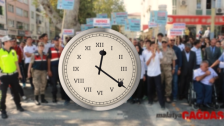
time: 12:21
